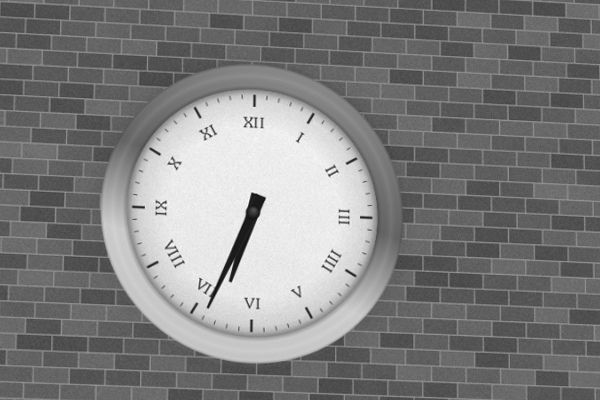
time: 6:34
